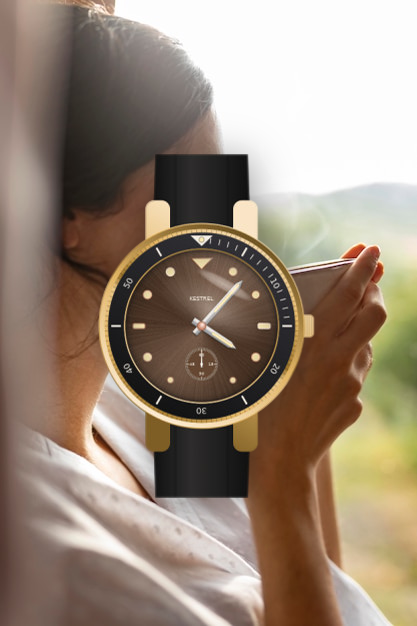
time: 4:07
